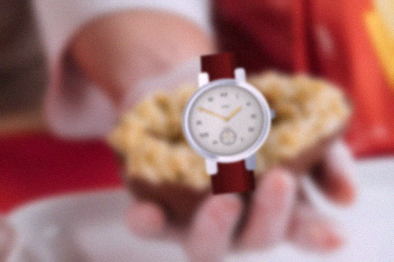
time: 1:50
